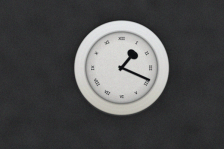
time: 1:19
